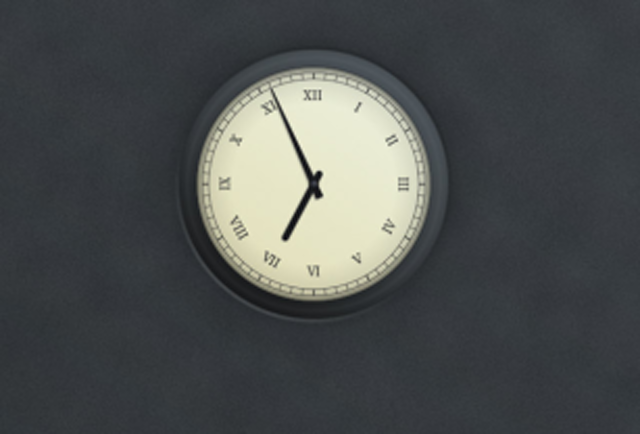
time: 6:56
